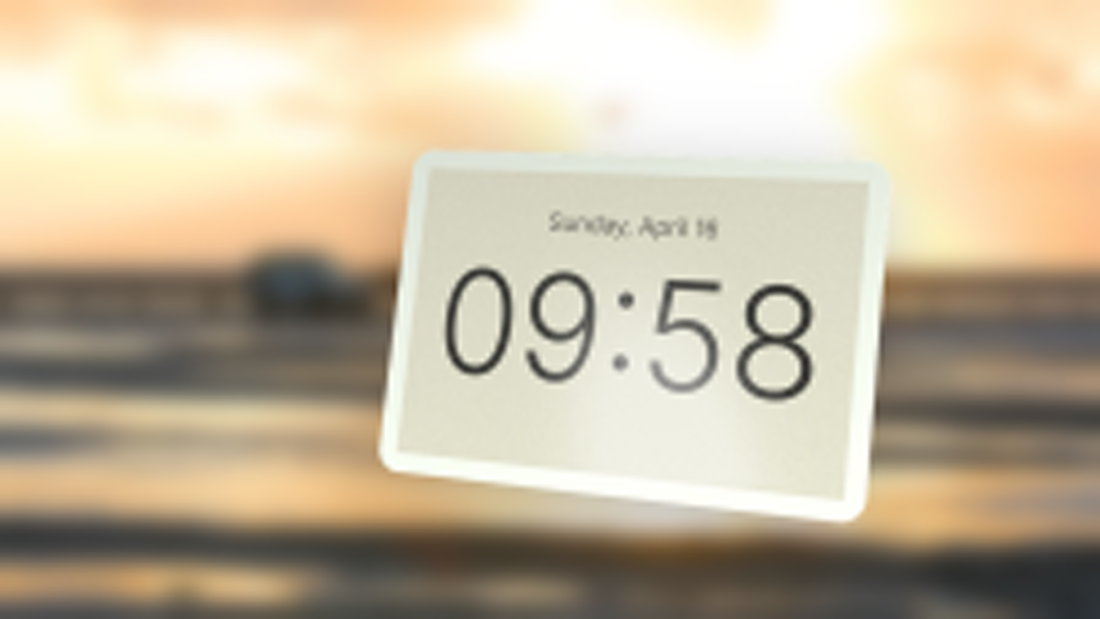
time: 9:58
